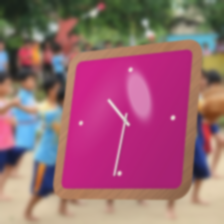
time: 10:31
